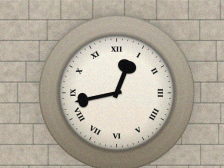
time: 12:43
